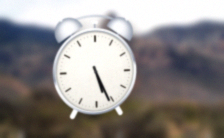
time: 5:26
